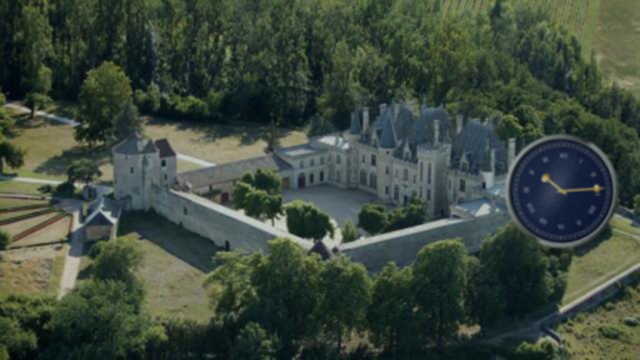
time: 10:14
